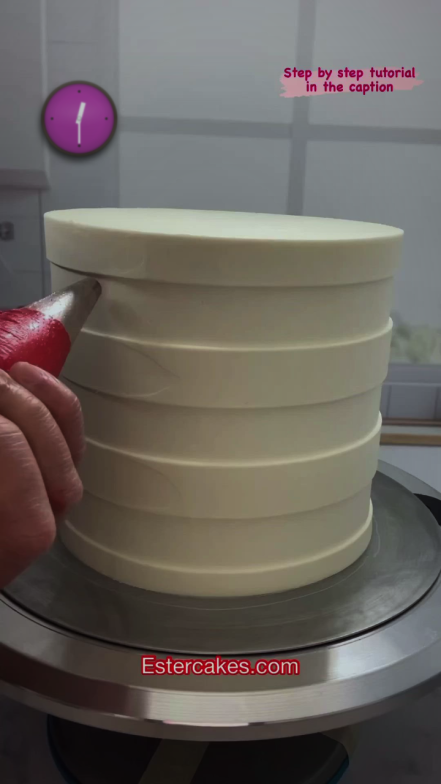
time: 12:30
